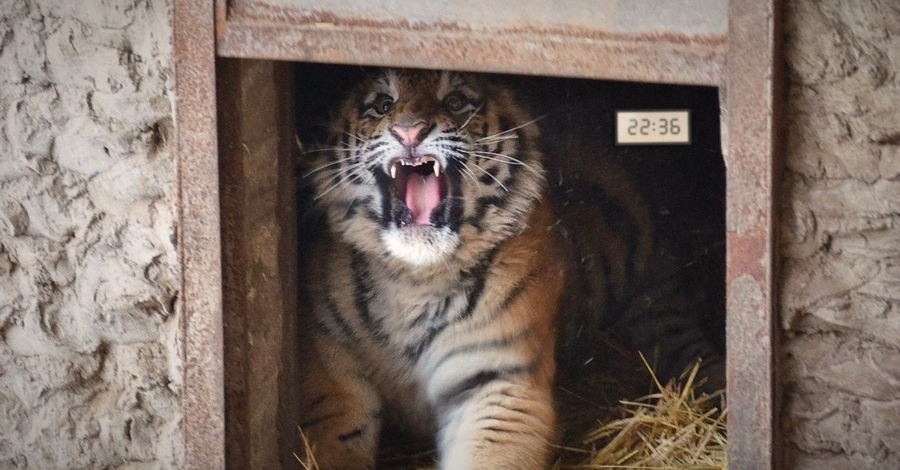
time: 22:36
